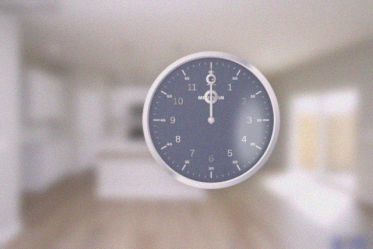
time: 12:00
